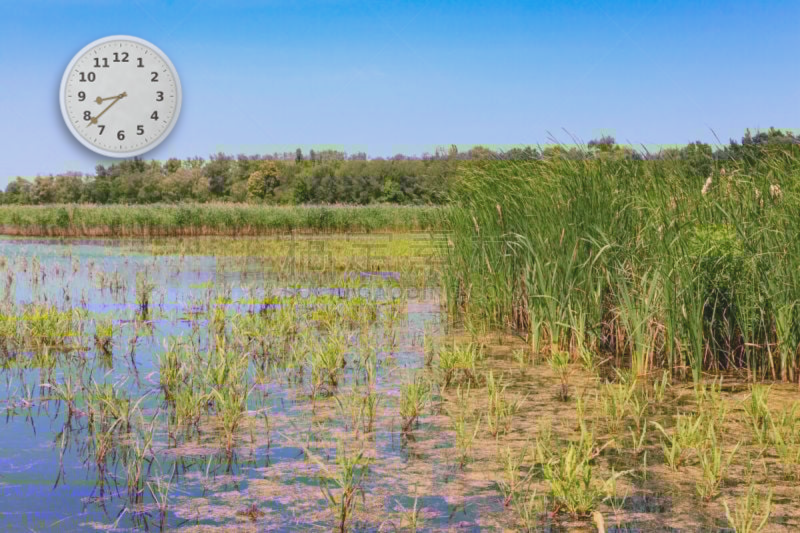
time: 8:38
